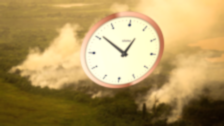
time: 12:51
